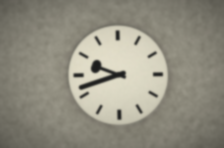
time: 9:42
